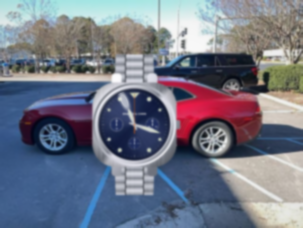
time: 11:18
